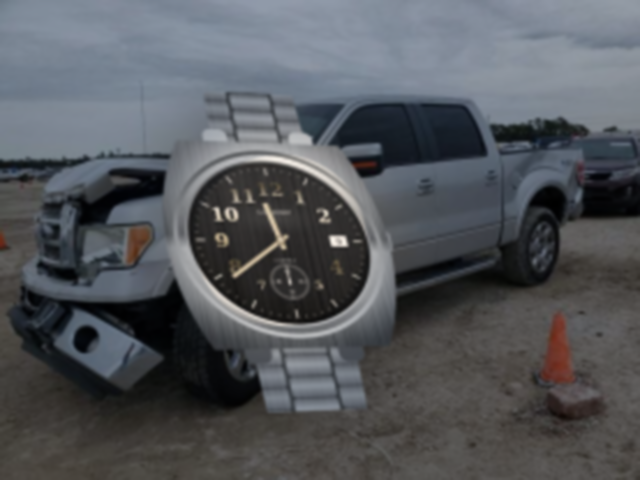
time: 11:39
